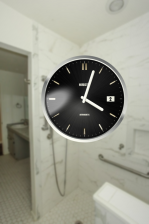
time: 4:03
